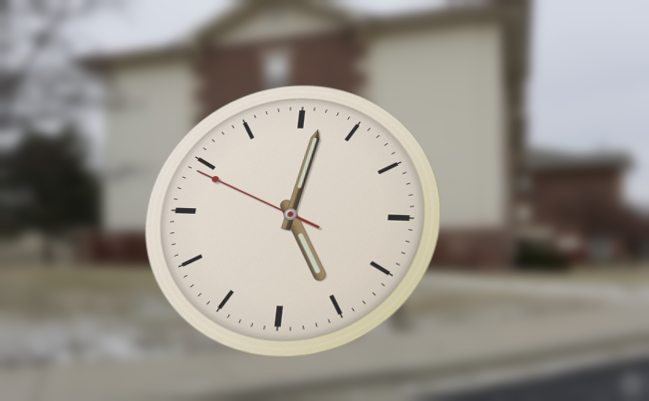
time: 5:01:49
